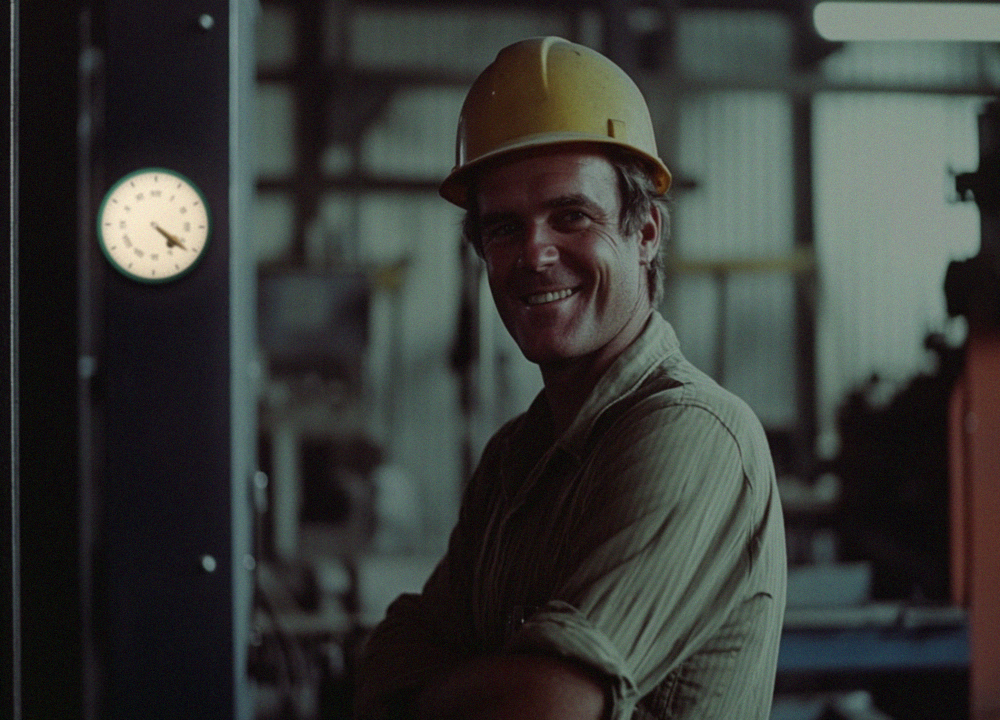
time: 4:21
